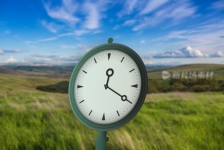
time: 12:20
